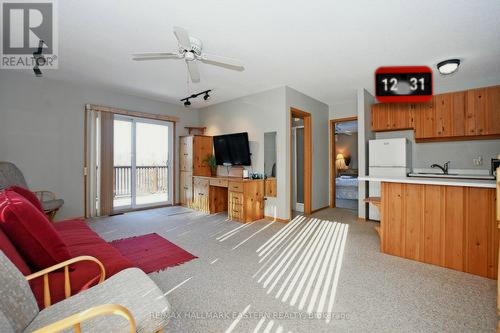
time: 12:31
